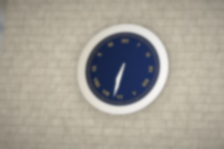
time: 6:32
